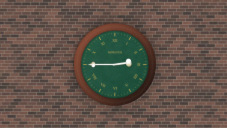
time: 2:45
